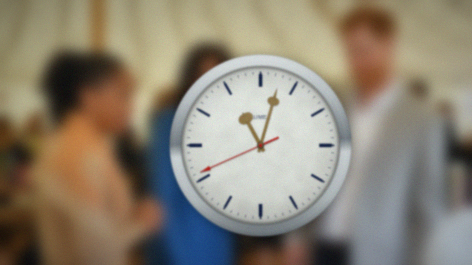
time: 11:02:41
